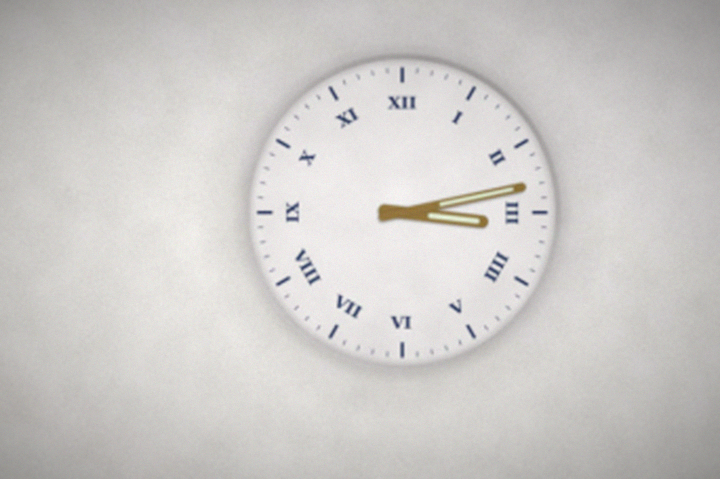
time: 3:13
